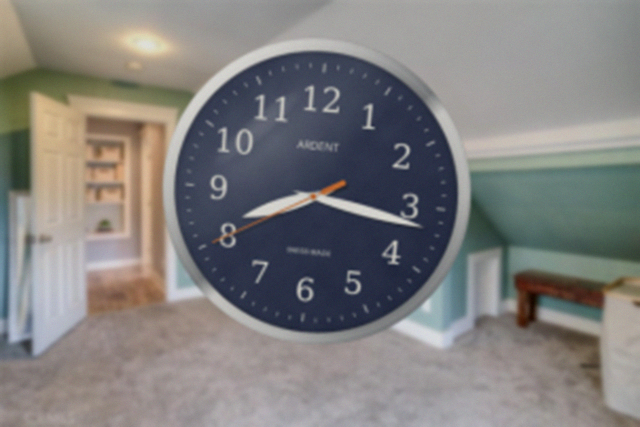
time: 8:16:40
